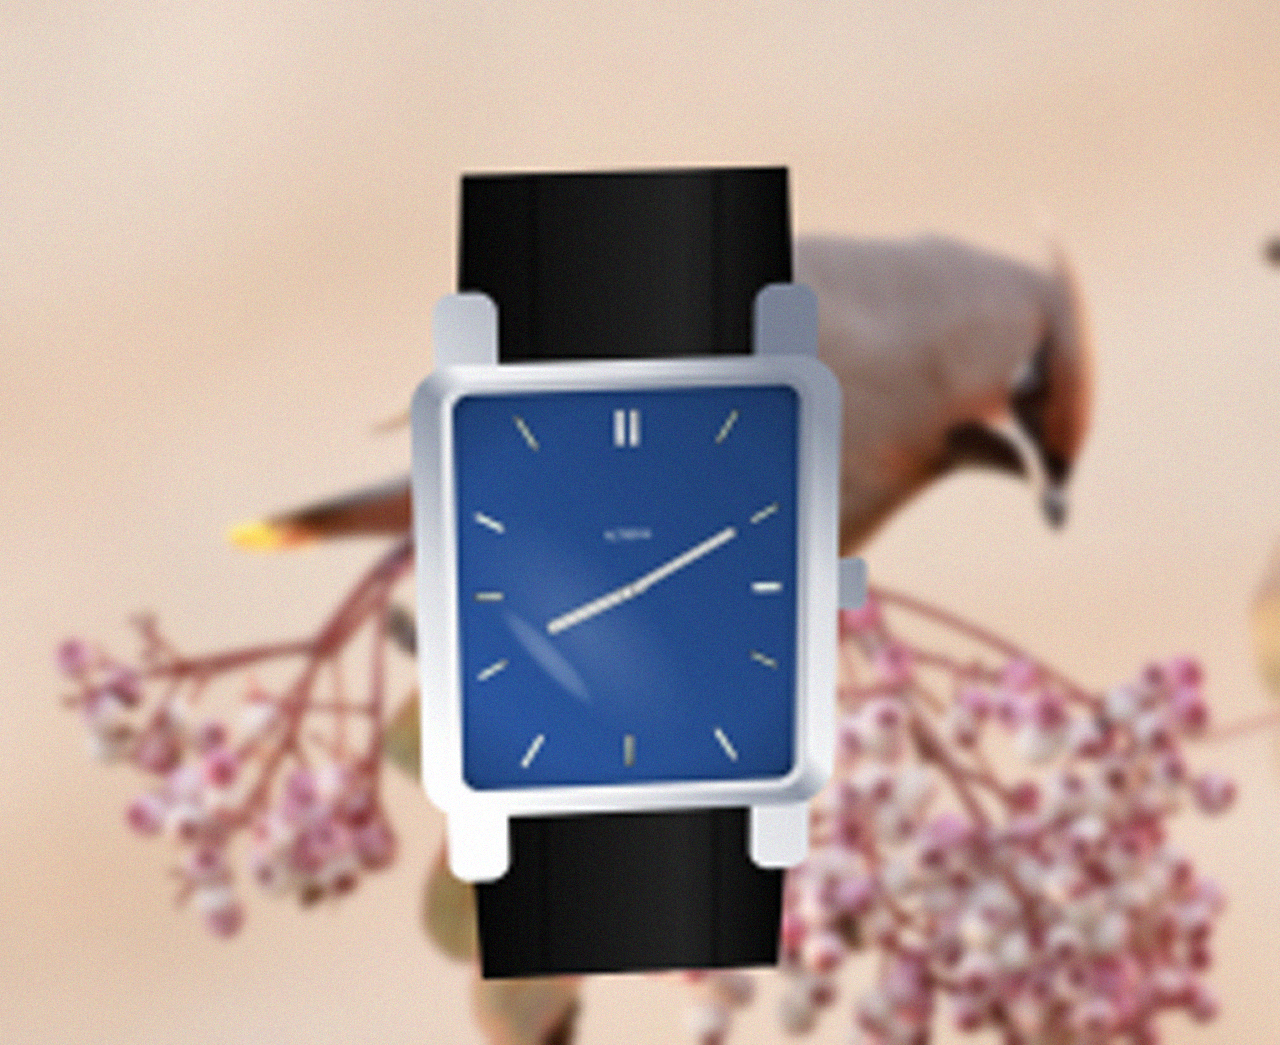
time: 8:10
